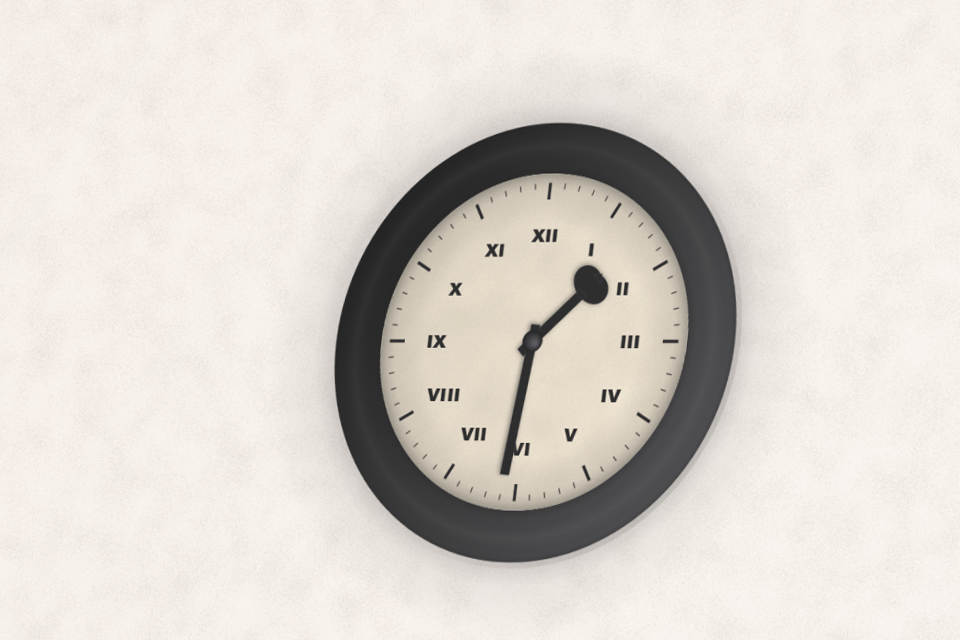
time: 1:31
